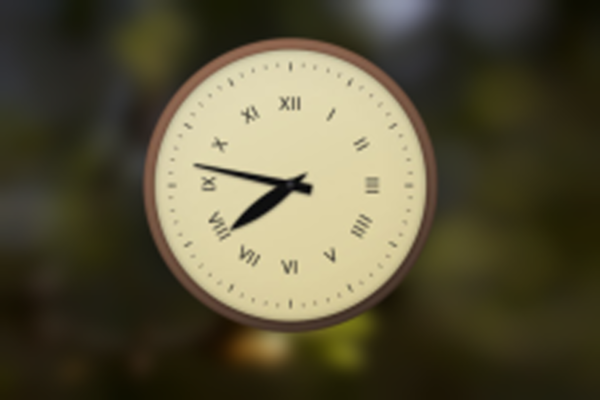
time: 7:47
